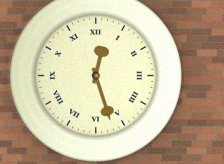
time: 12:27
